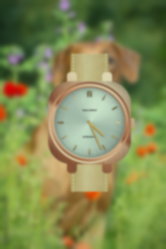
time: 4:26
